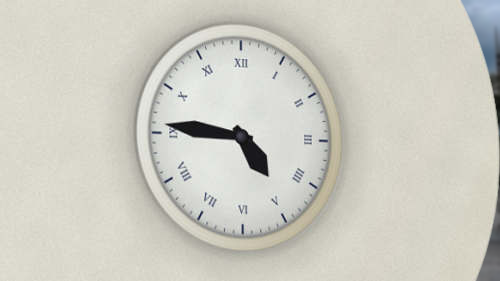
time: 4:46
